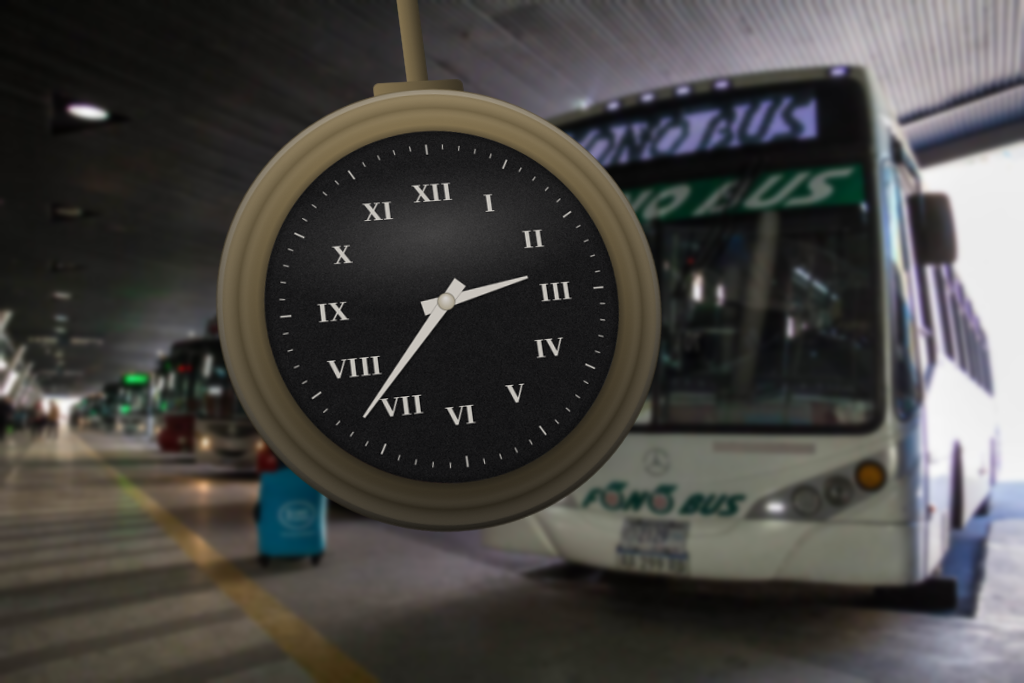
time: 2:37
